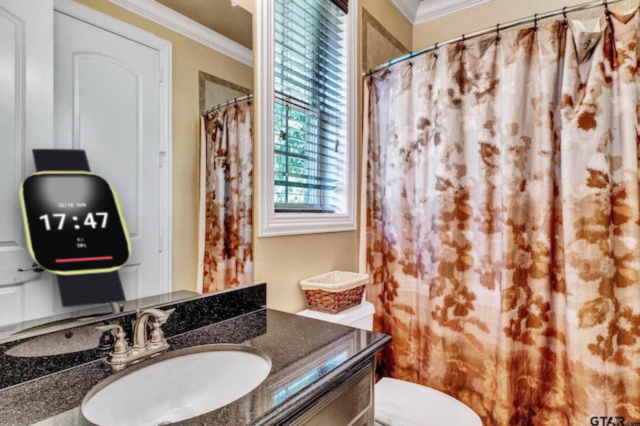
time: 17:47
